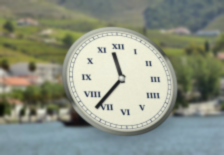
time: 11:37
